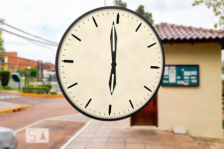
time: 5:59
